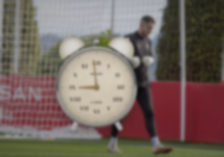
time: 8:59
